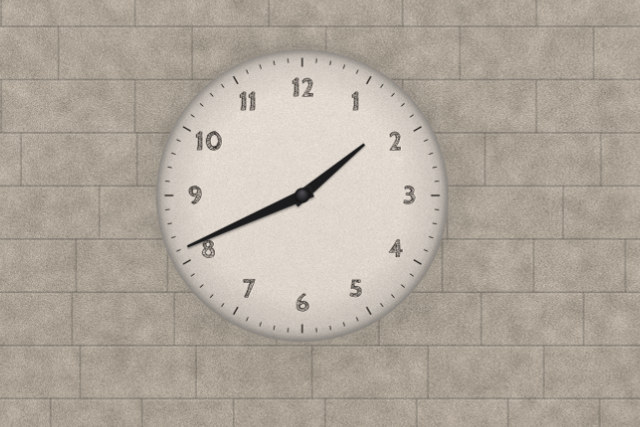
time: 1:41
